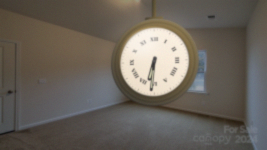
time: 6:31
